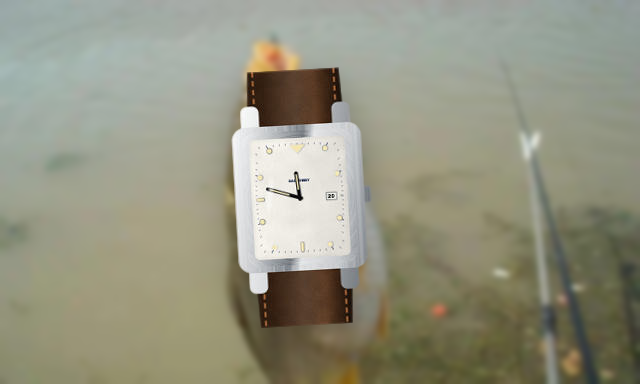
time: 11:48
